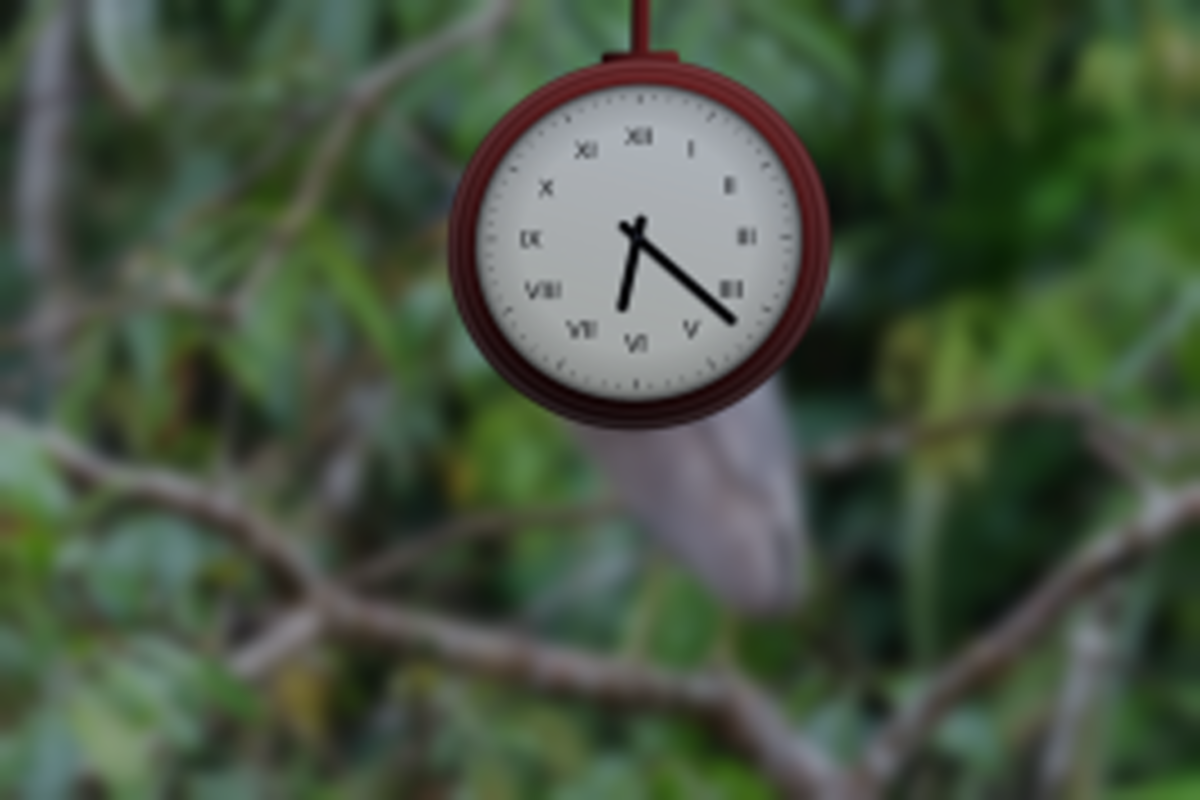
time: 6:22
